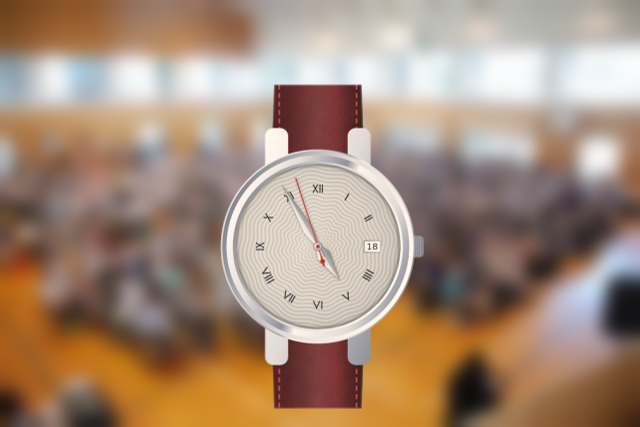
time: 4:54:57
